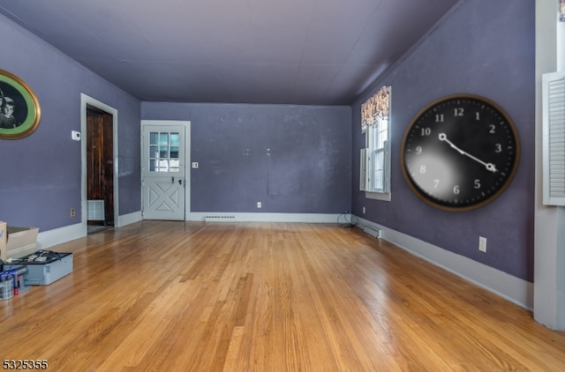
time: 10:20
